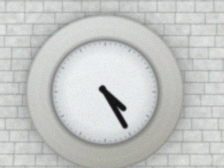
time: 4:25
